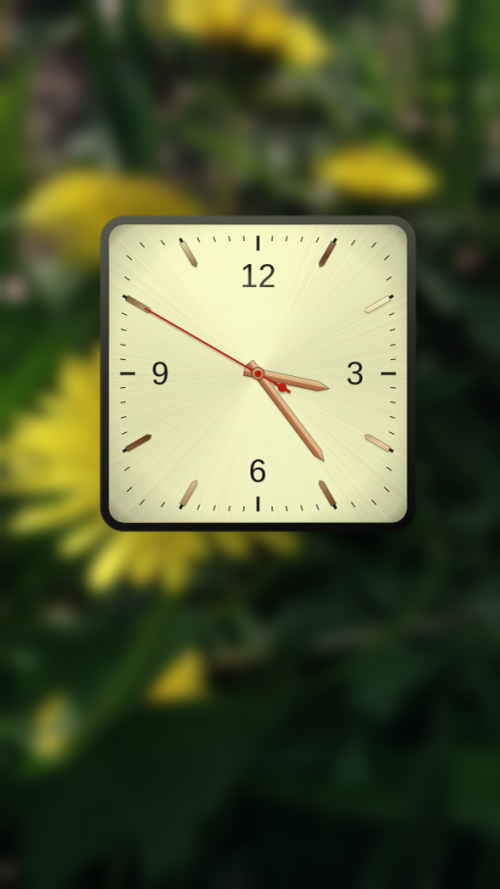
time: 3:23:50
